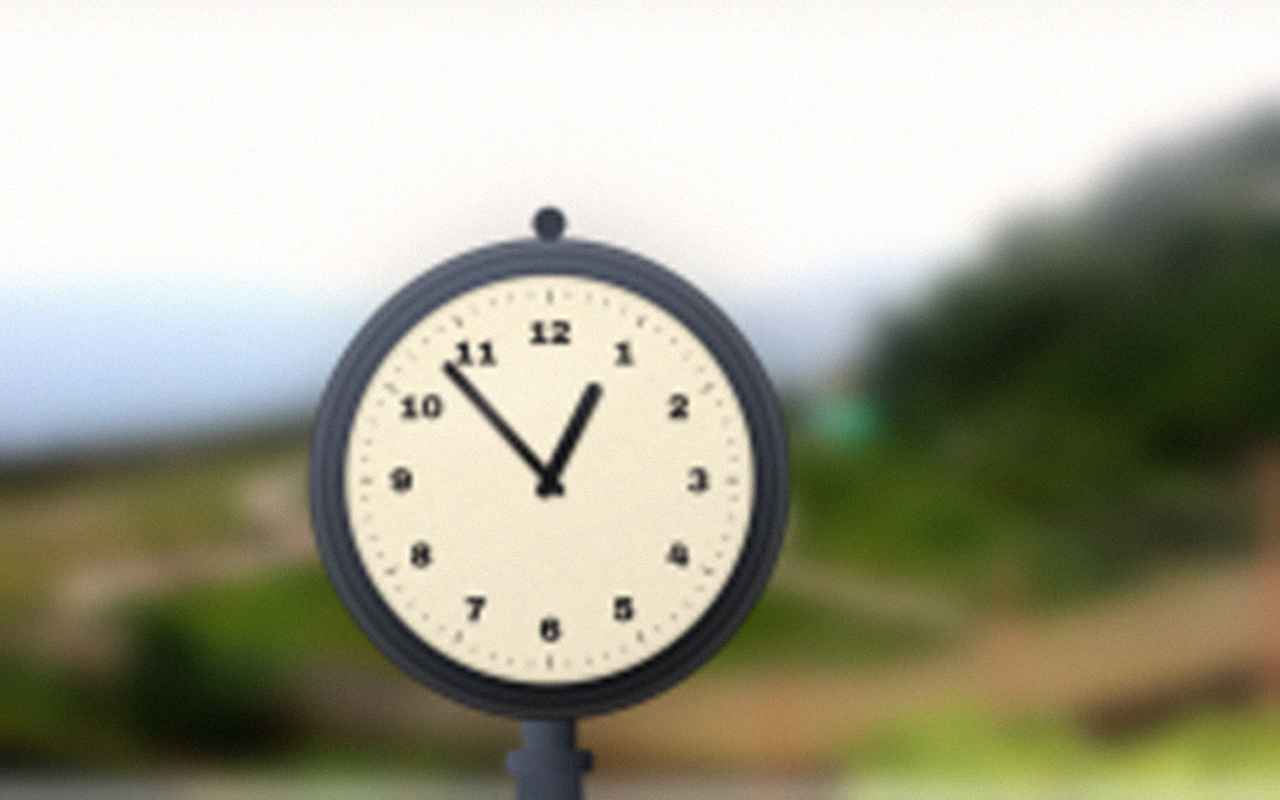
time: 12:53
